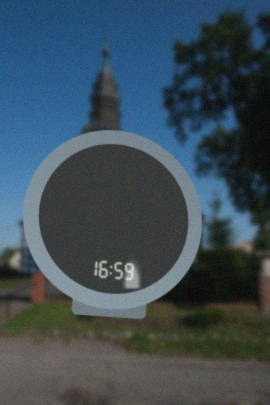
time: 16:59
